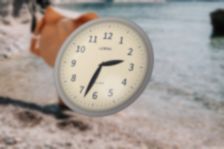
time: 2:33
